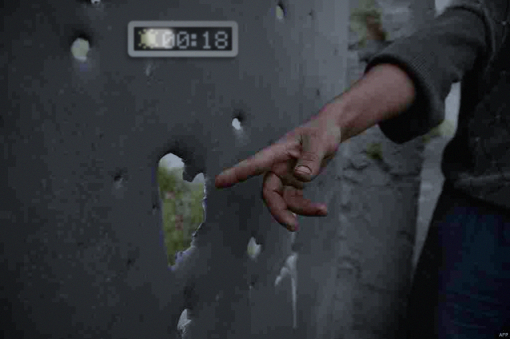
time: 0:18
